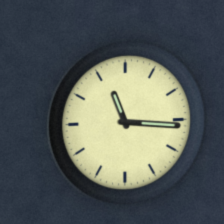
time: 11:16
